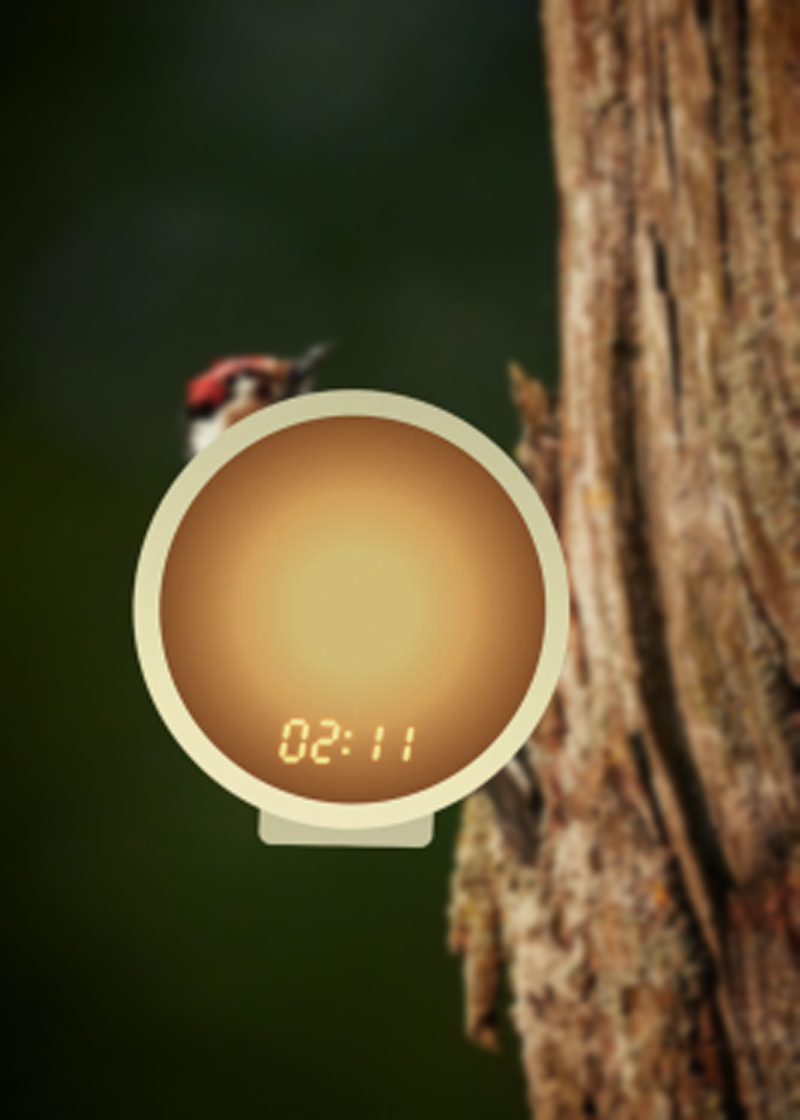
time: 2:11
